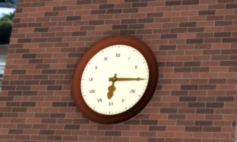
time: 6:15
